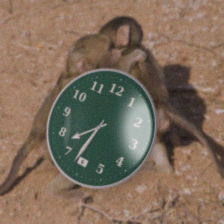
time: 7:32
